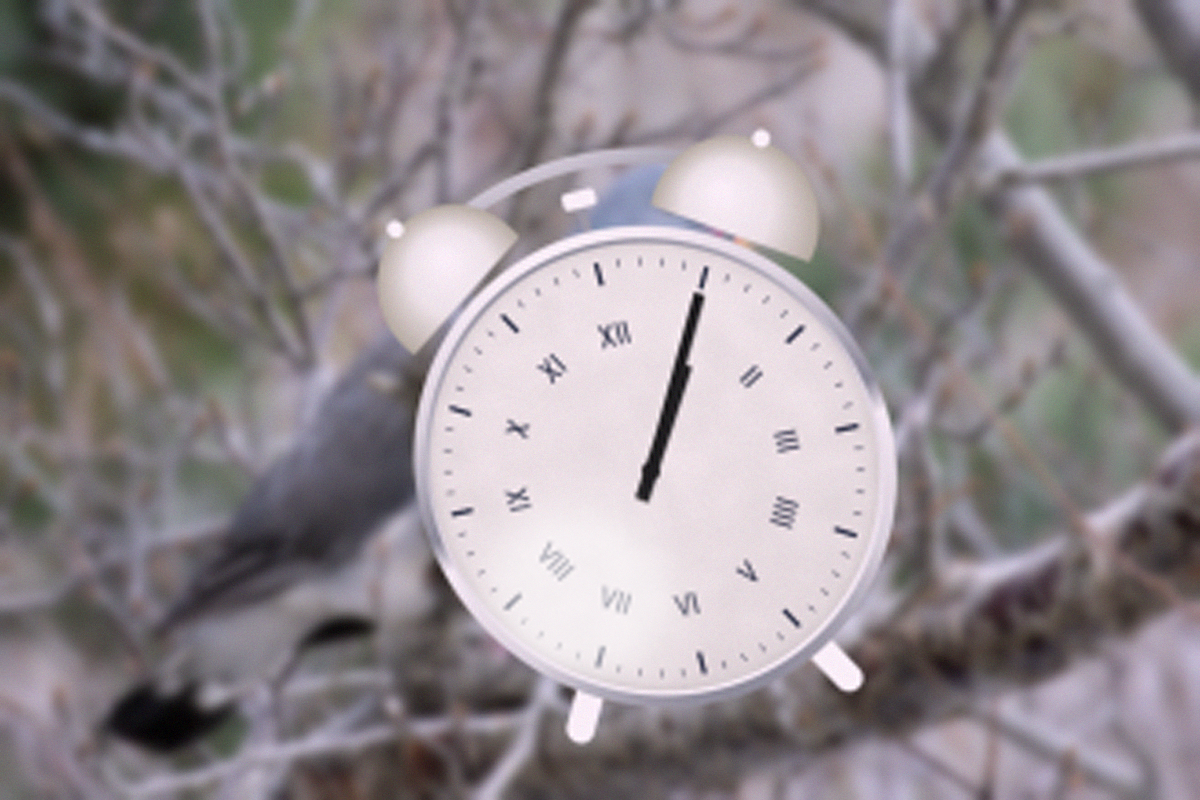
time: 1:05
